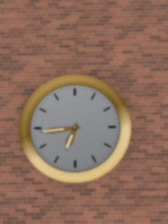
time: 6:44
